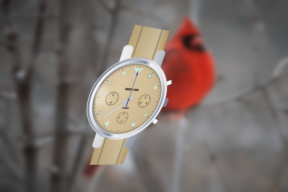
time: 7:38
